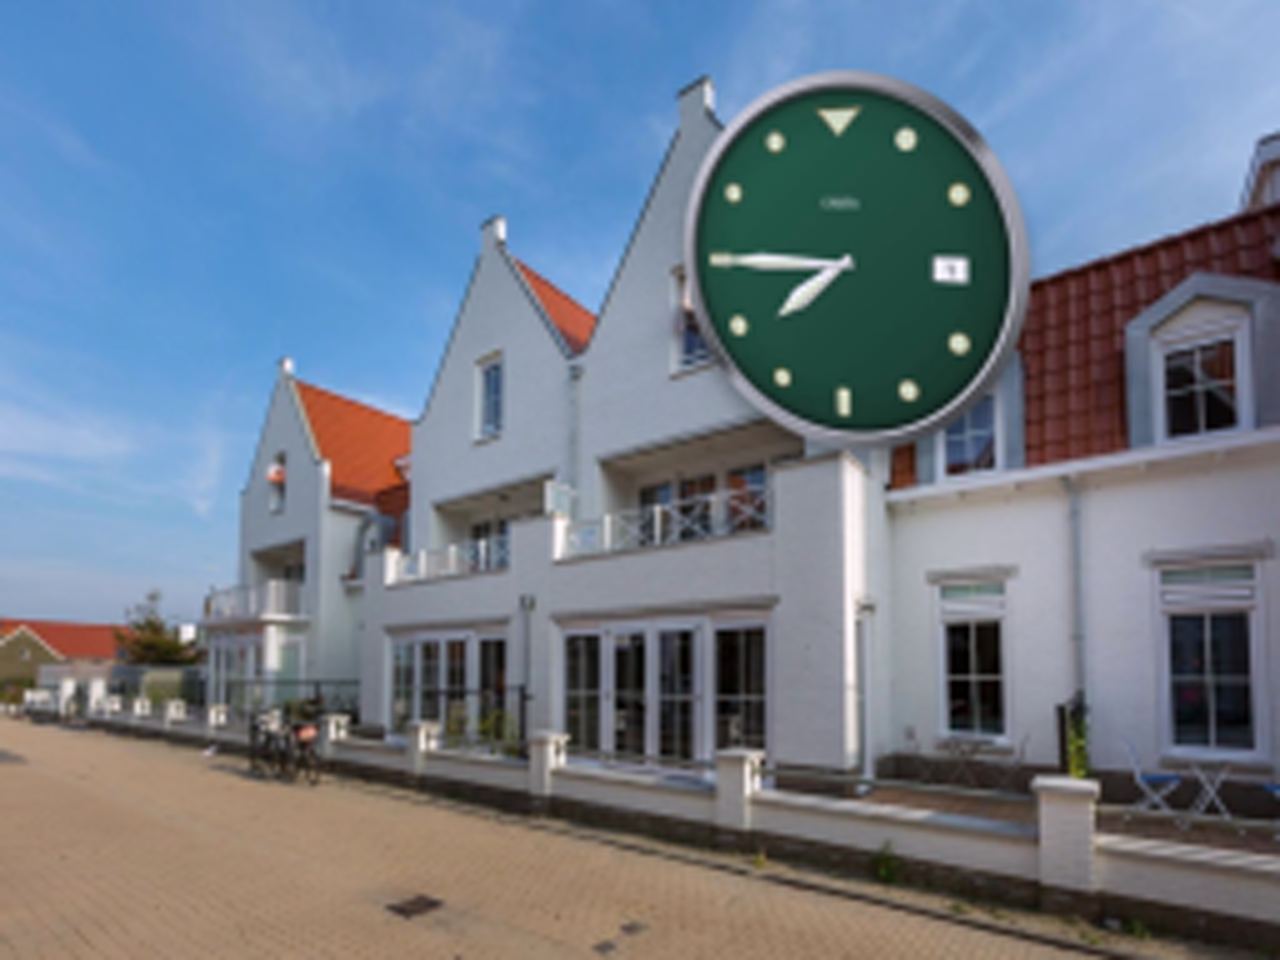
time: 7:45
